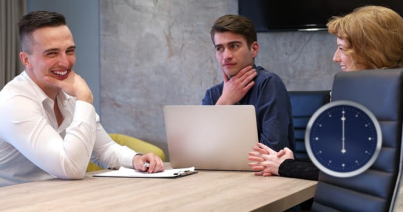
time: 6:00
